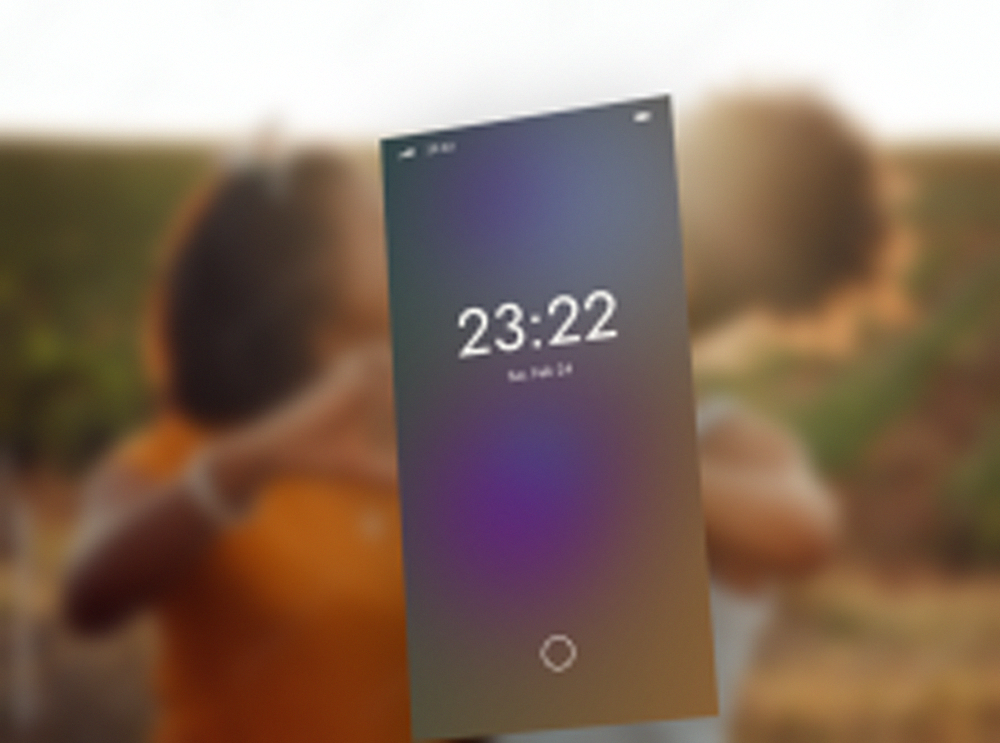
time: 23:22
